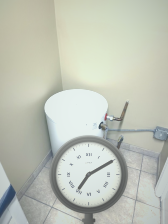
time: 7:10
